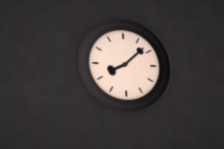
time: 8:08
